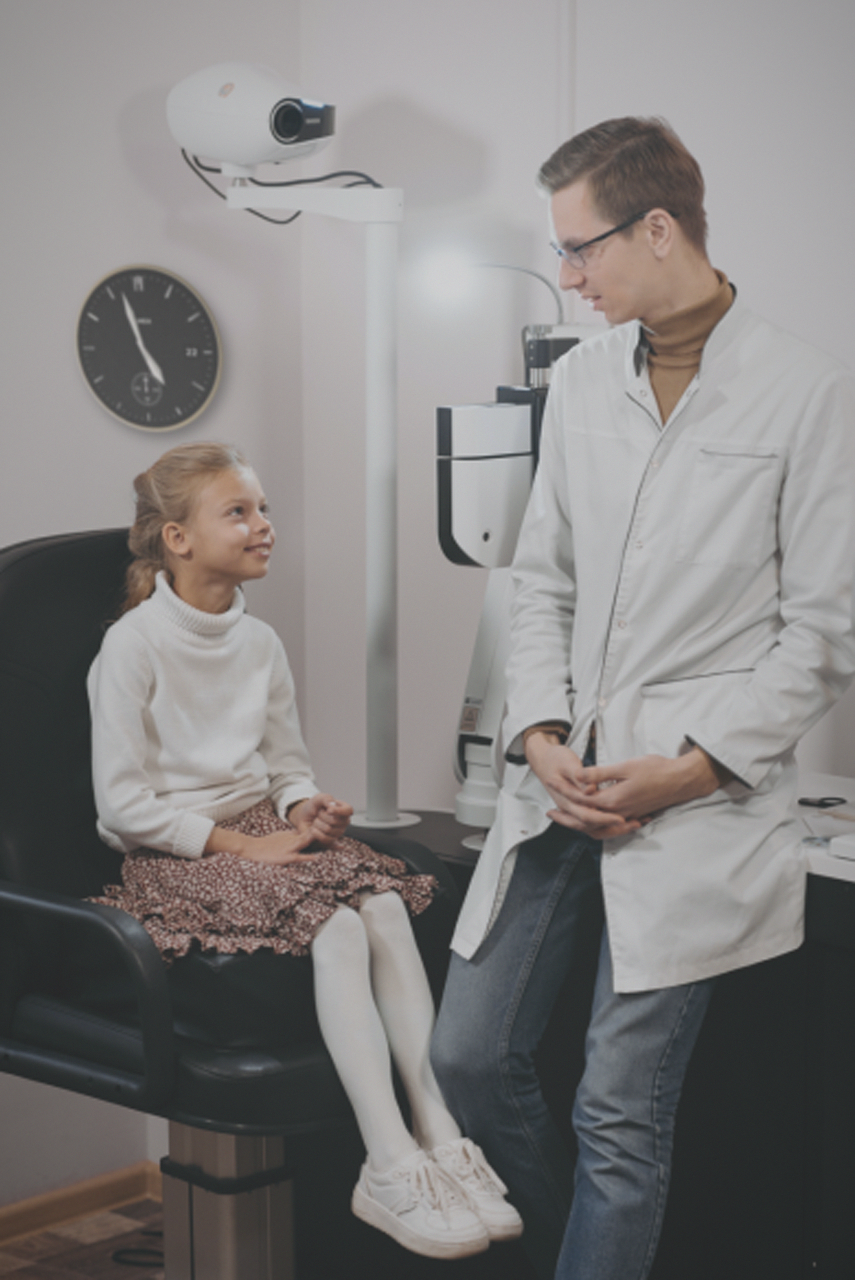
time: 4:57
